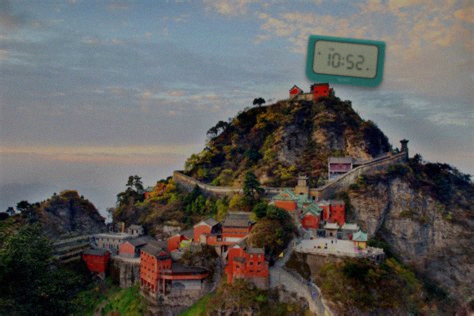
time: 10:52
